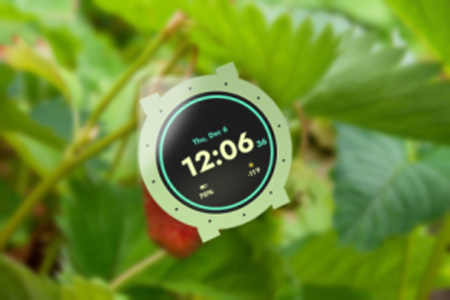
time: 12:06
